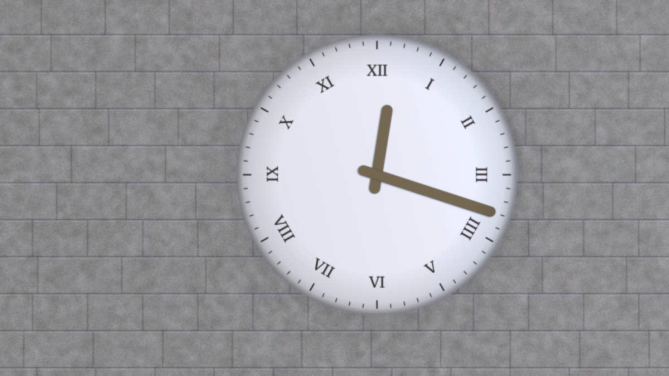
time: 12:18
